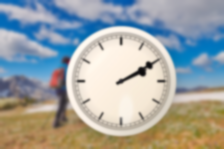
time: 2:10
